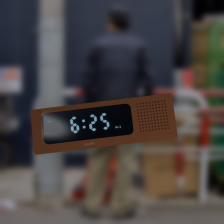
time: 6:25
